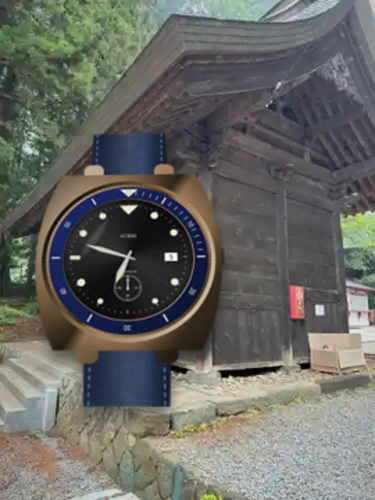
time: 6:48
